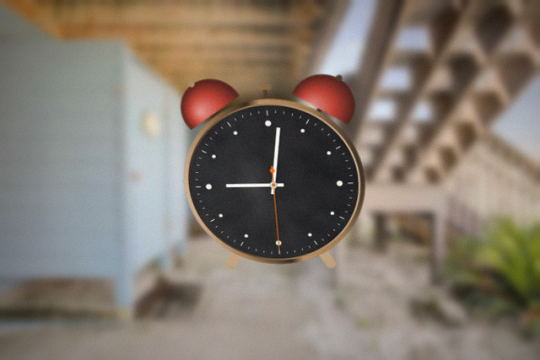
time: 9:01:30
